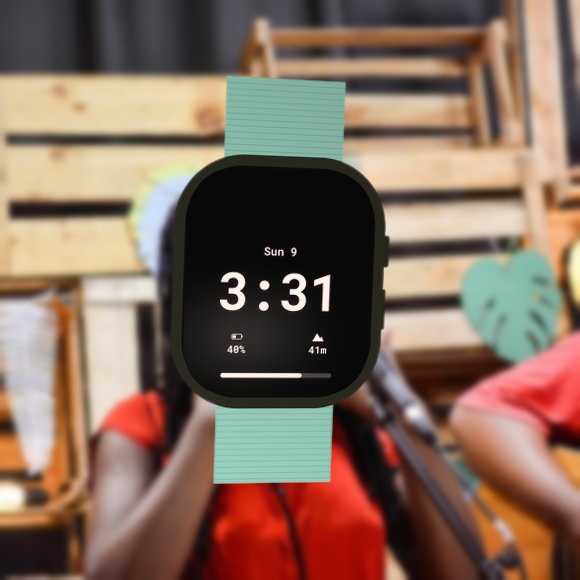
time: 3:31
